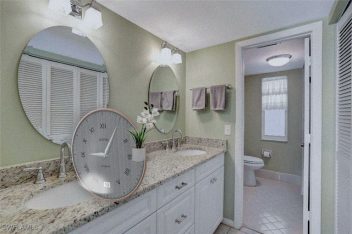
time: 9:05
